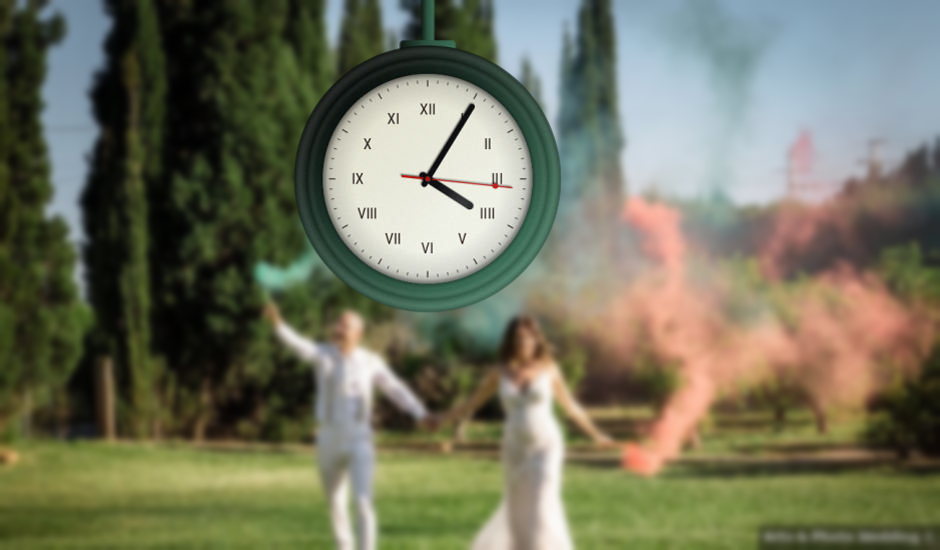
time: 4:05:16
